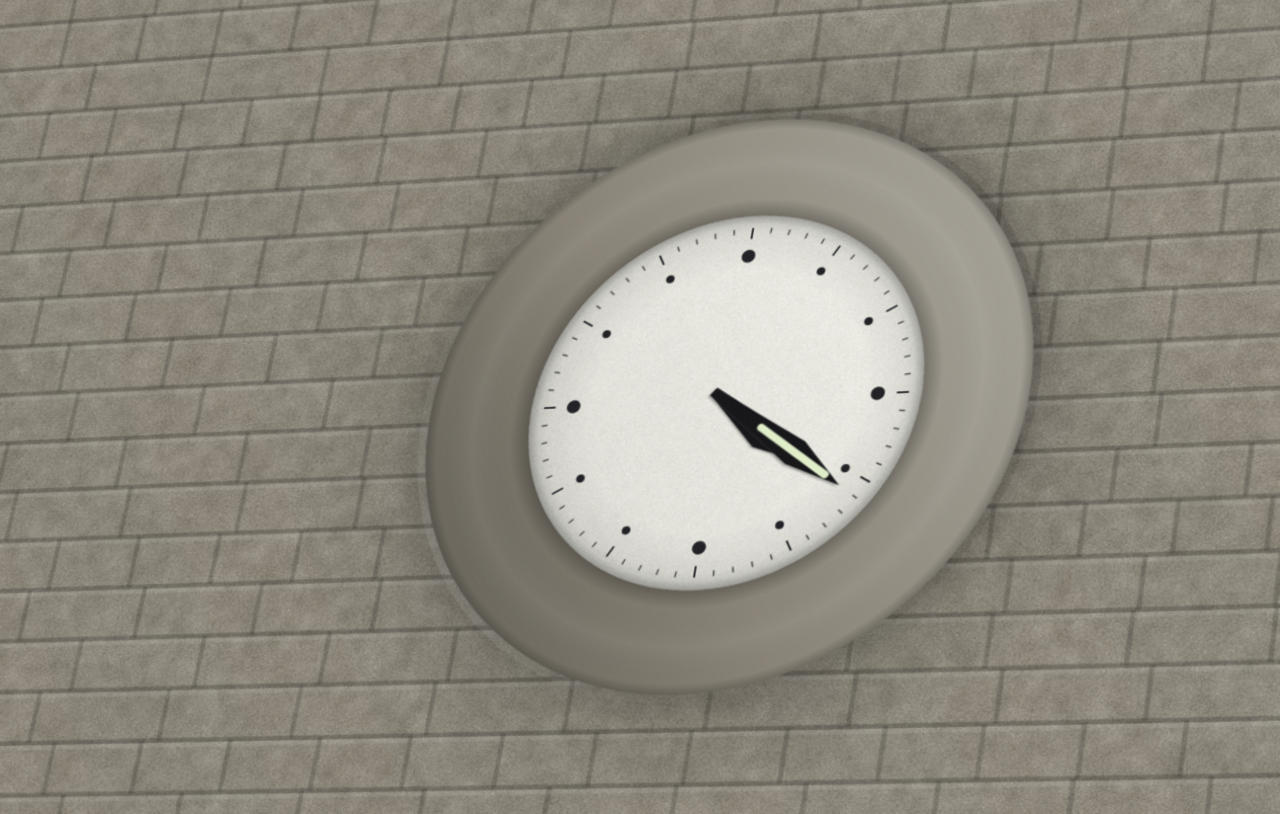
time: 4:21
